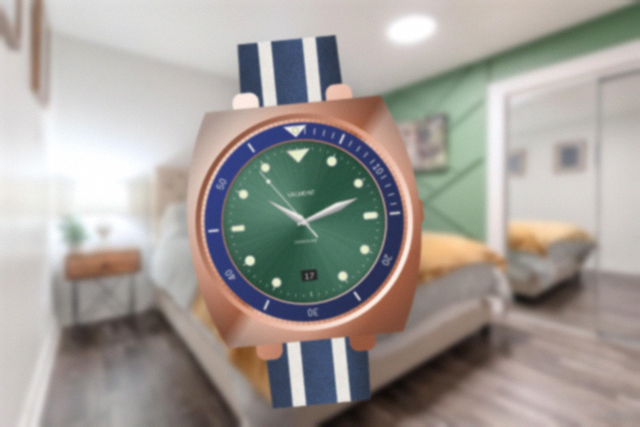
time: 10:11:54
